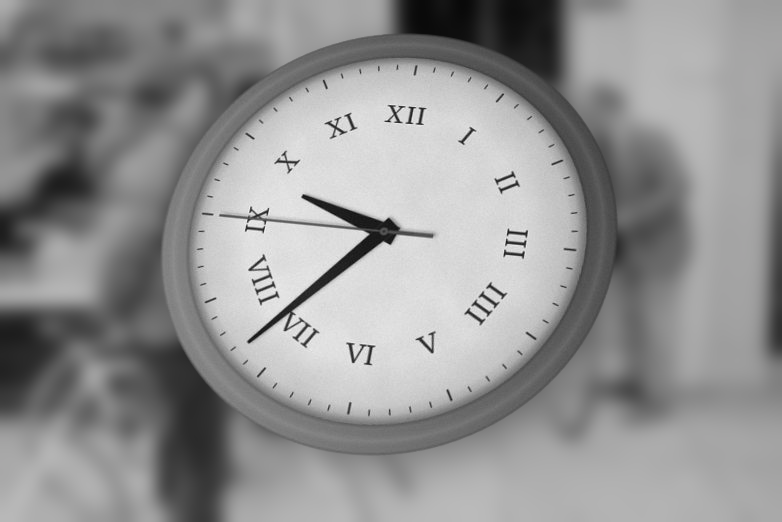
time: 9:36:45
